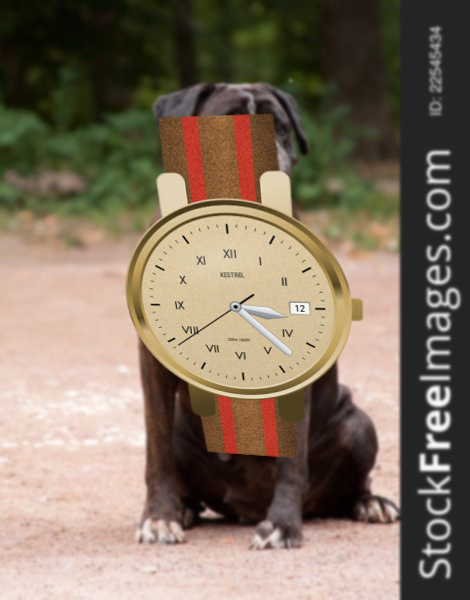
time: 3:22:39
